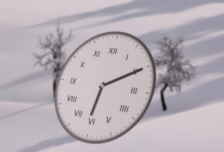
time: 6:10
